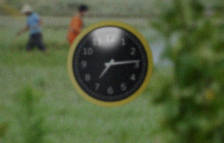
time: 7:14
